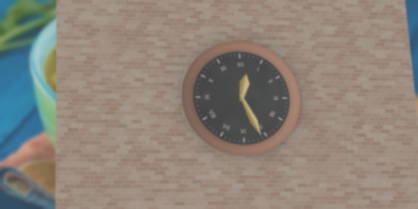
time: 12:26
